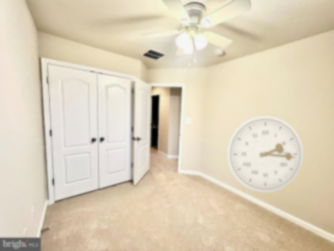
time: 2:16
